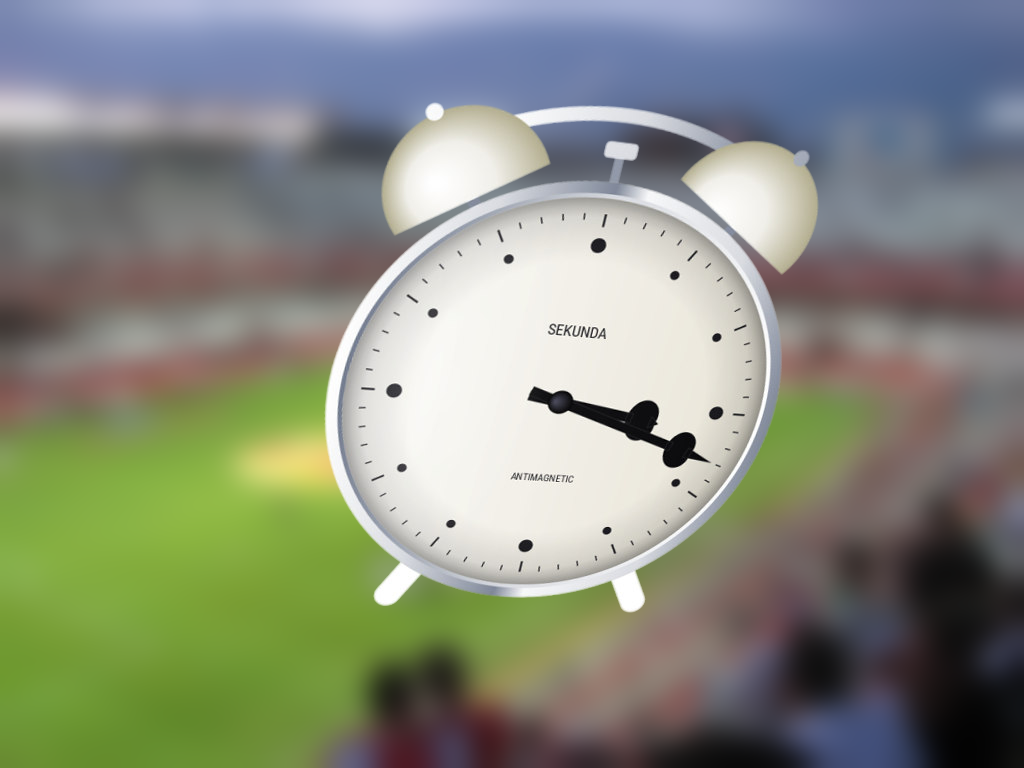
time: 3:18
